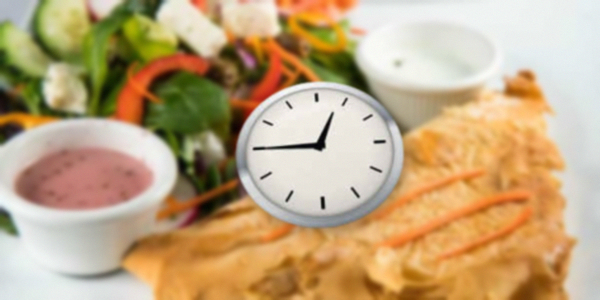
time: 12:45
